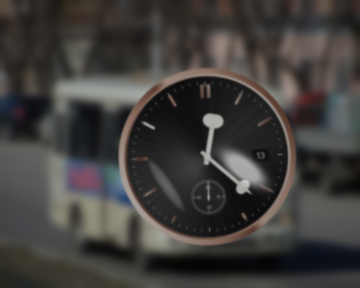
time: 12:22
